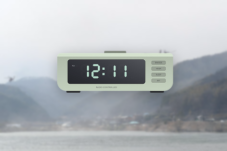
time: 12:11
